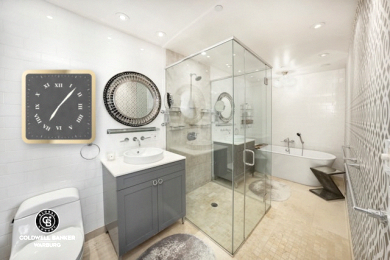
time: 7:07
